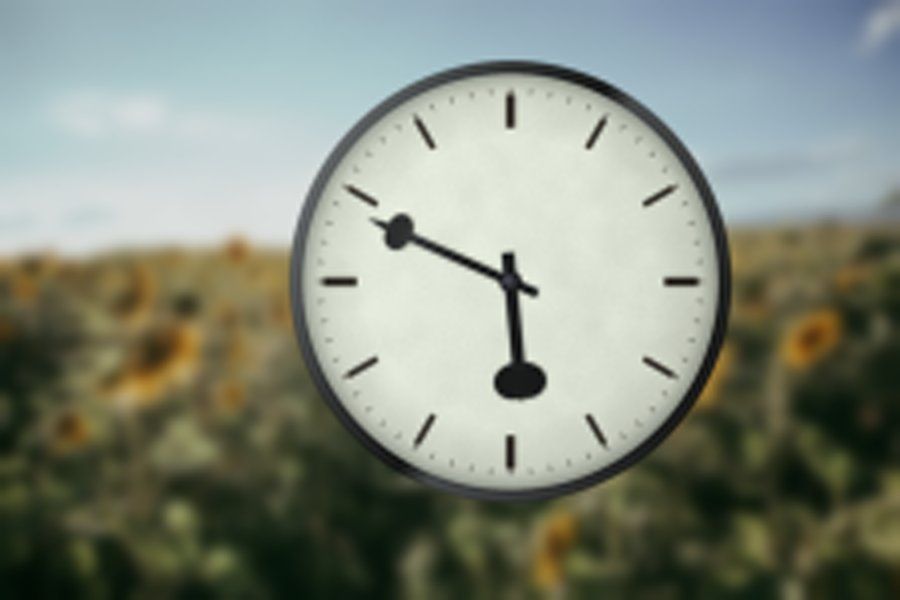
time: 5:49
